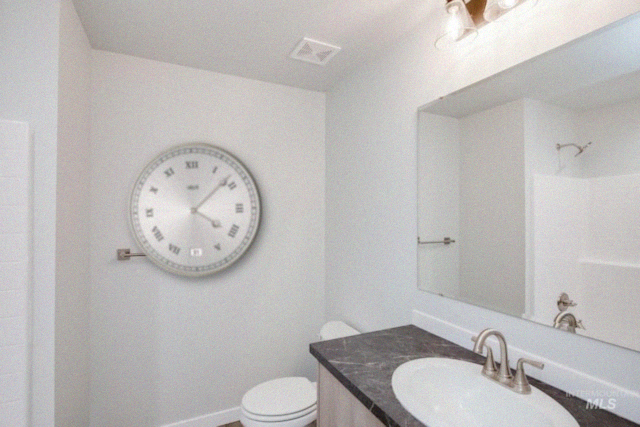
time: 4:08
